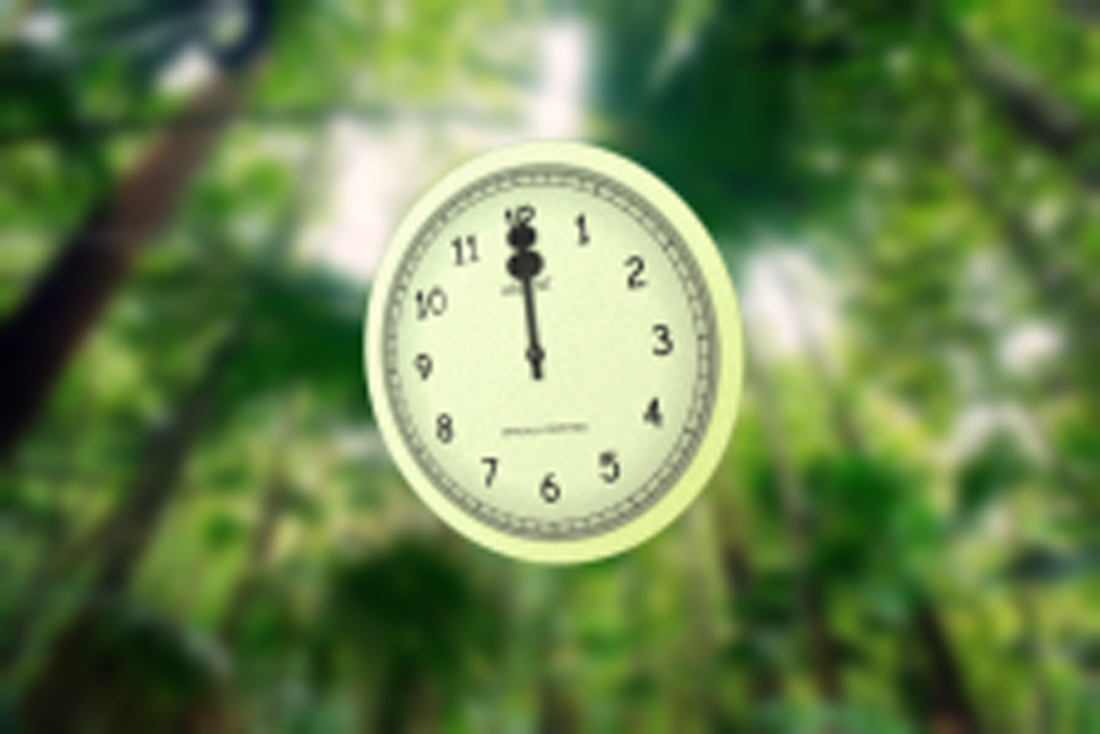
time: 12:00
